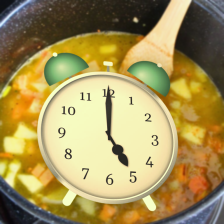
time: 5:00
